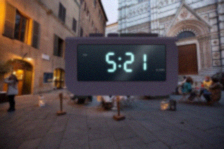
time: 5:21
